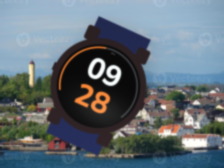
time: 9:28
